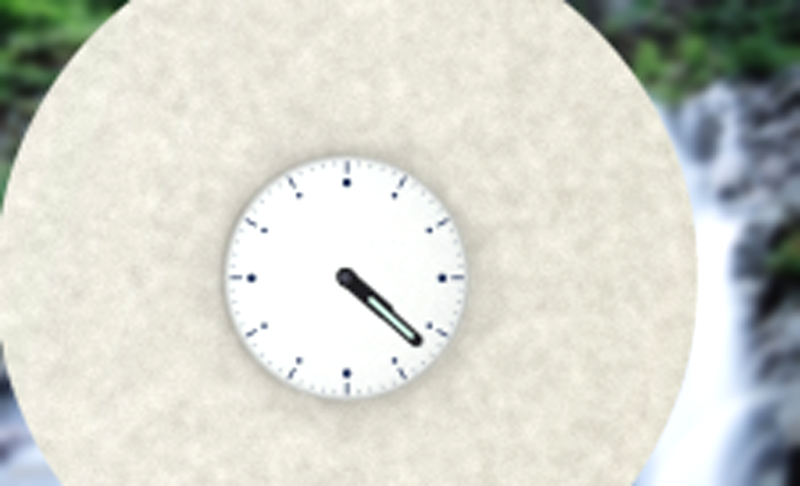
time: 4:22
